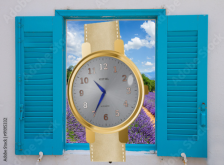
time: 10:35
